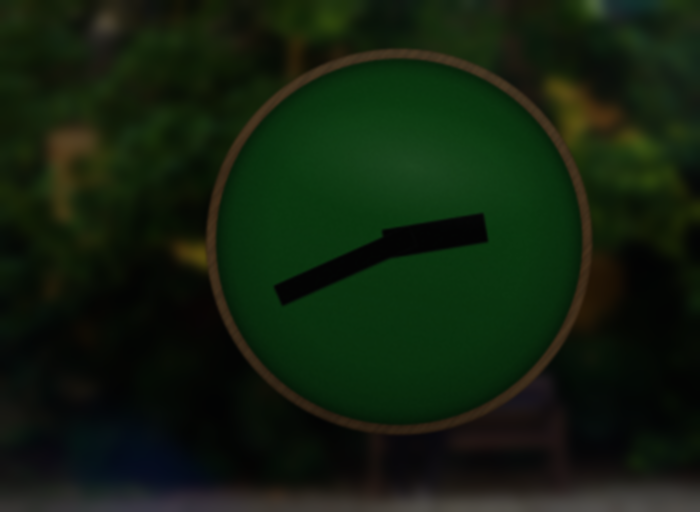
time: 2:41
